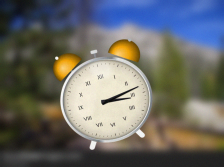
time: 3:13
